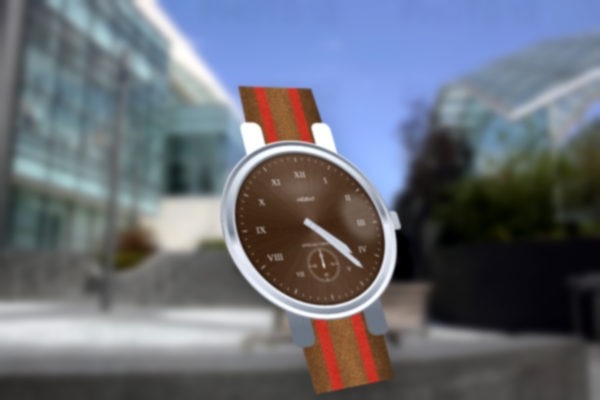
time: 4:23
